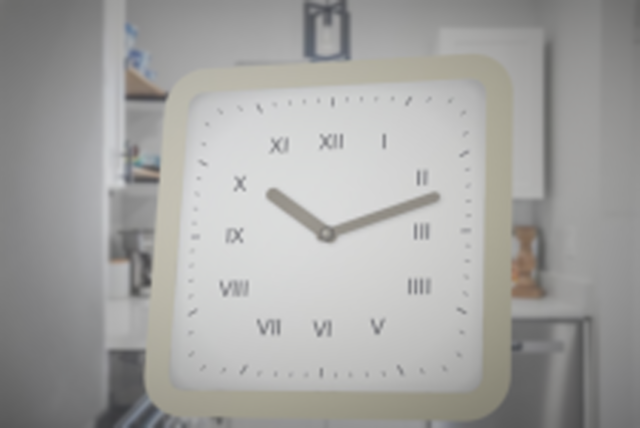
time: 10:12
